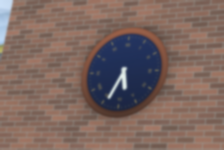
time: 5:34
